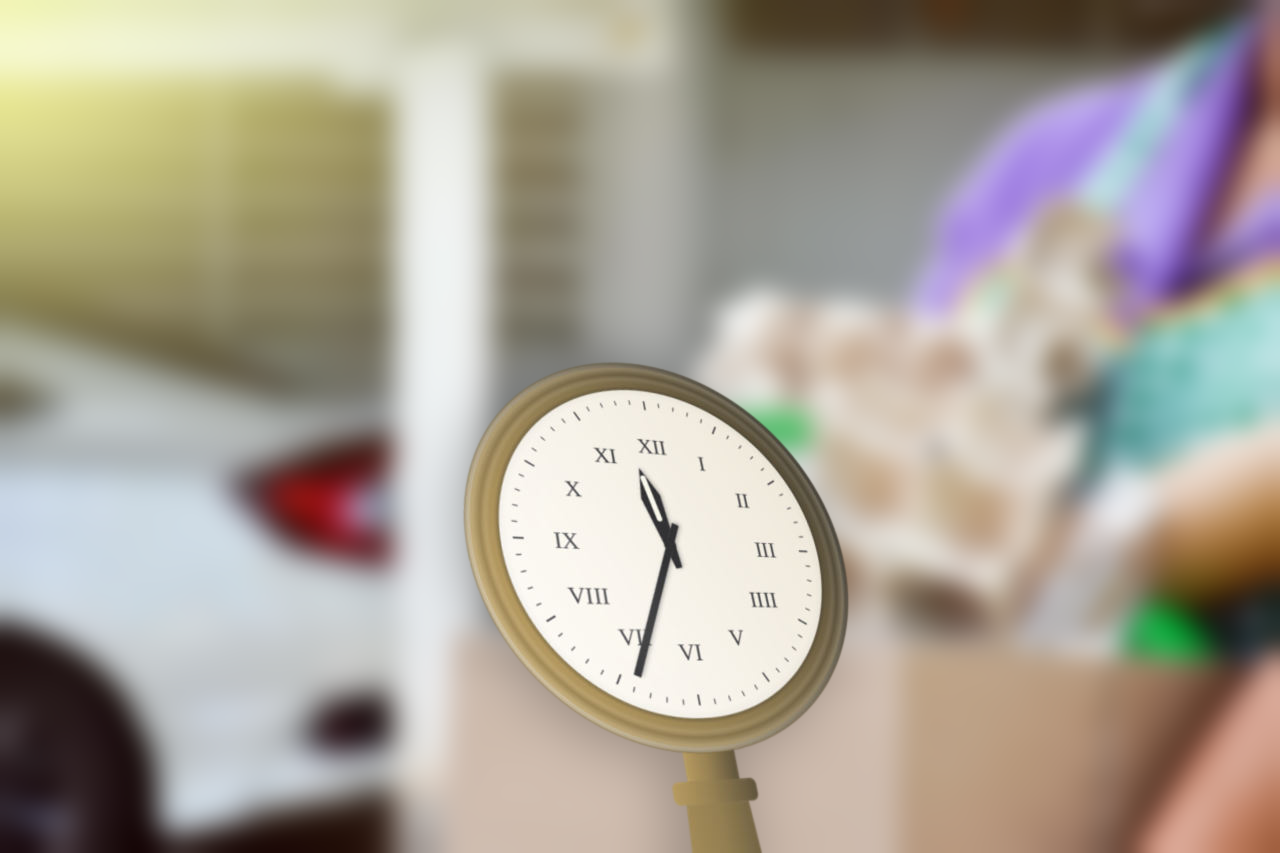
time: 11:34
